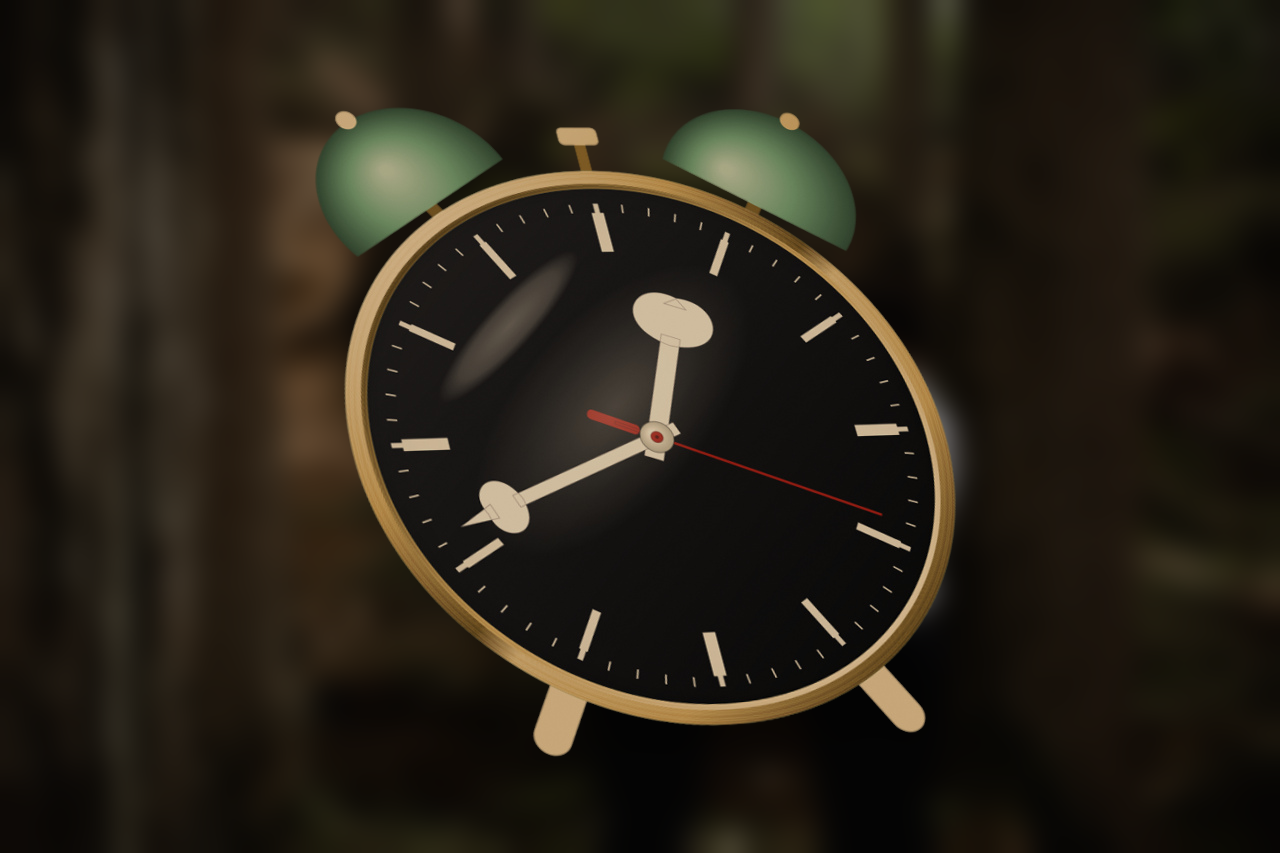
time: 12:41:19
